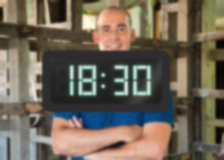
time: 18:30
